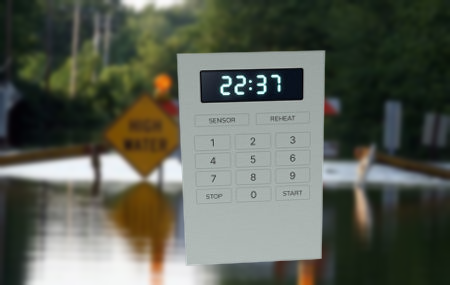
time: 22:37
